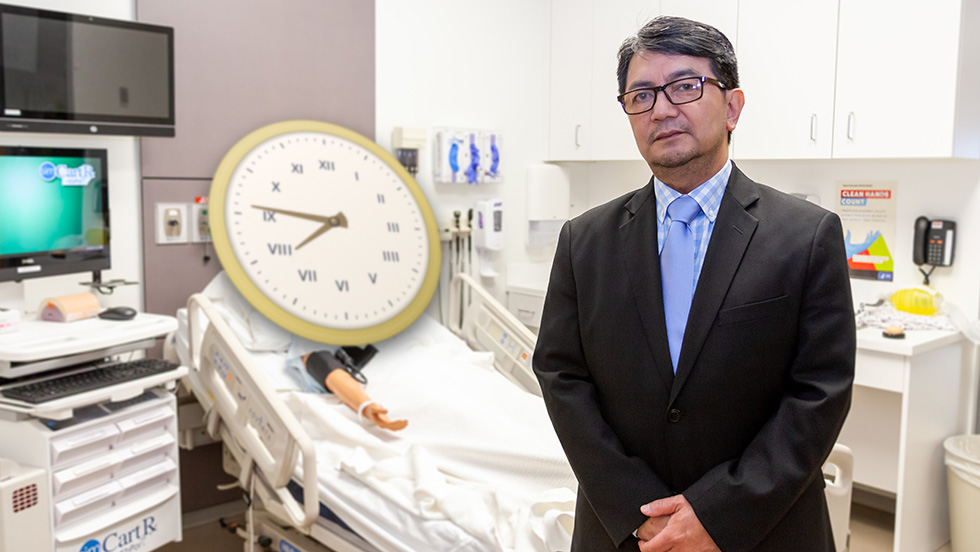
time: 7:46
